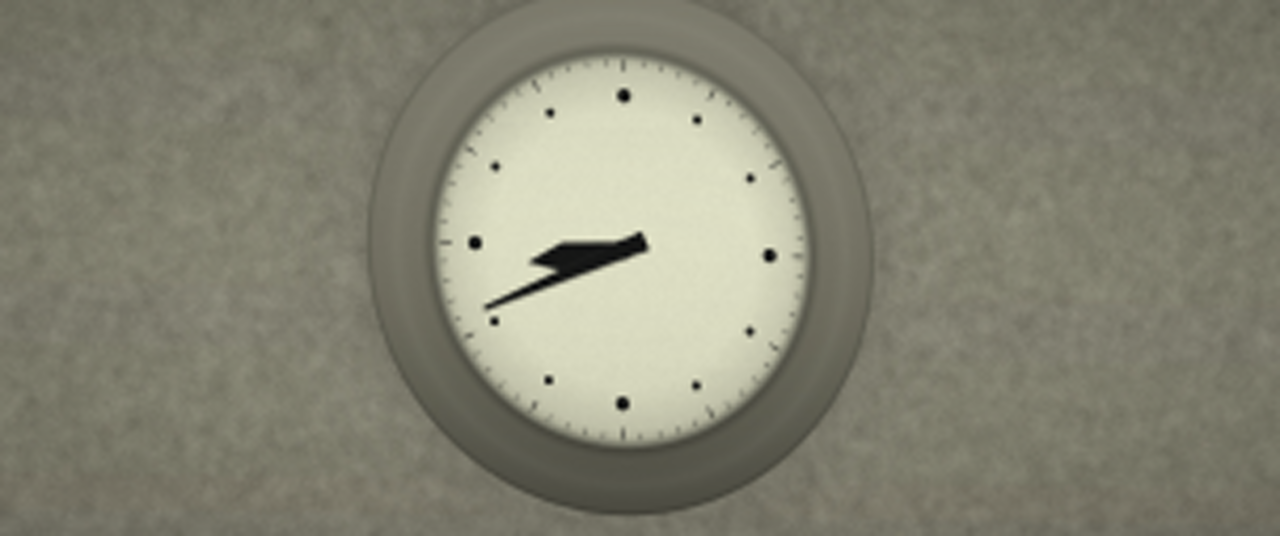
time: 8:41
